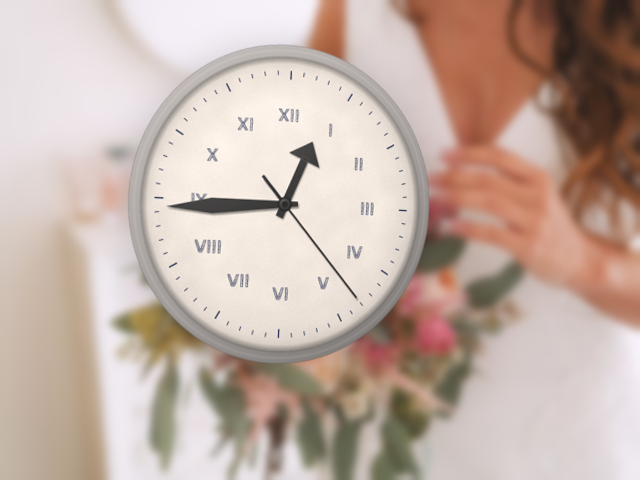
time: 12:44:23
